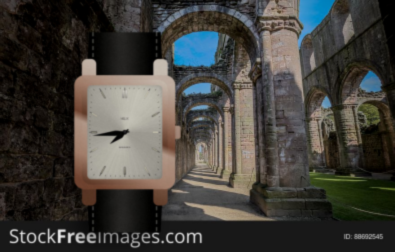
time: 7:44
